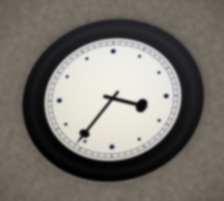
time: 3:36
